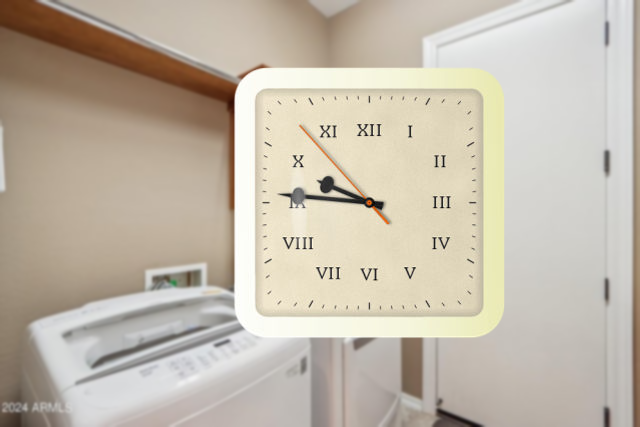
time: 9:45:53
